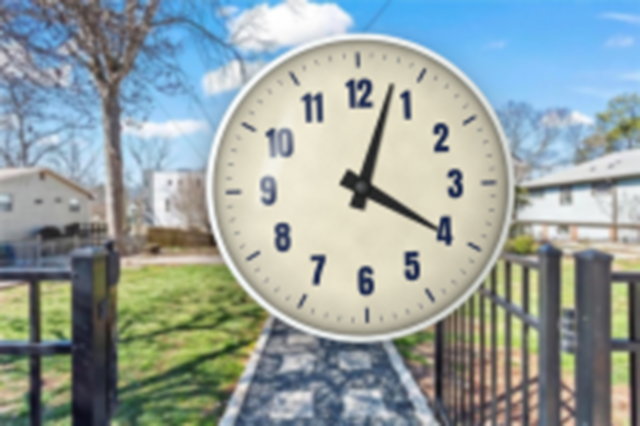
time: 4:03
